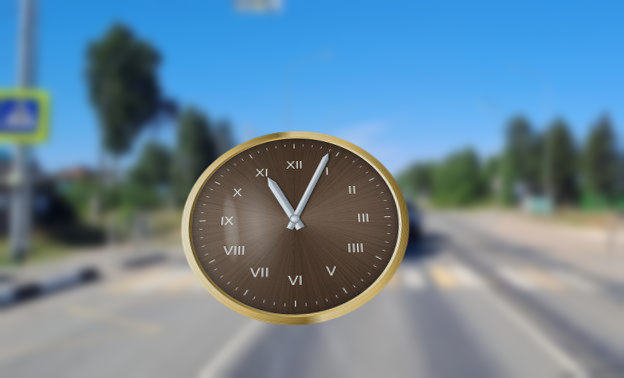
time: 11:04
